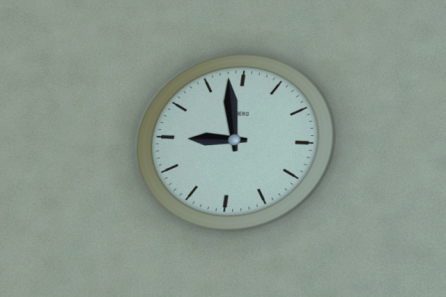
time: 8:58
